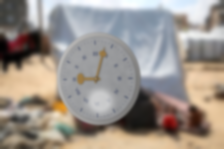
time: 9:03
